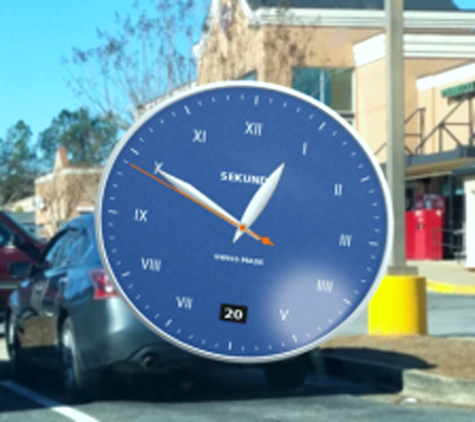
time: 12:49:49
